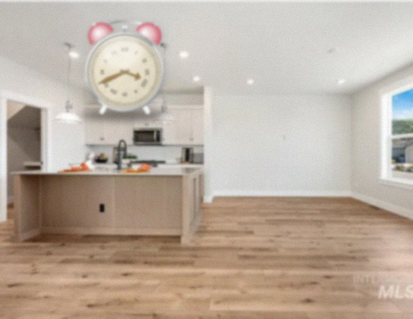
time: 3:41
